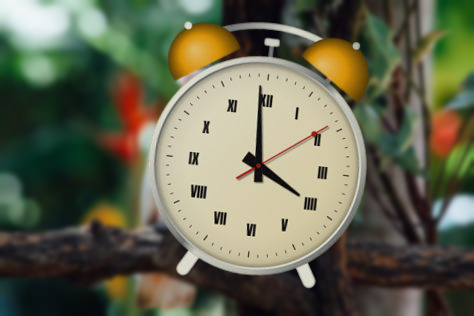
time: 3:59:09
